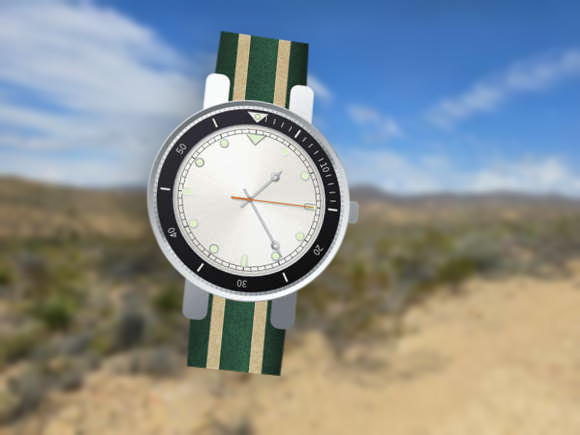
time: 1:24:15
